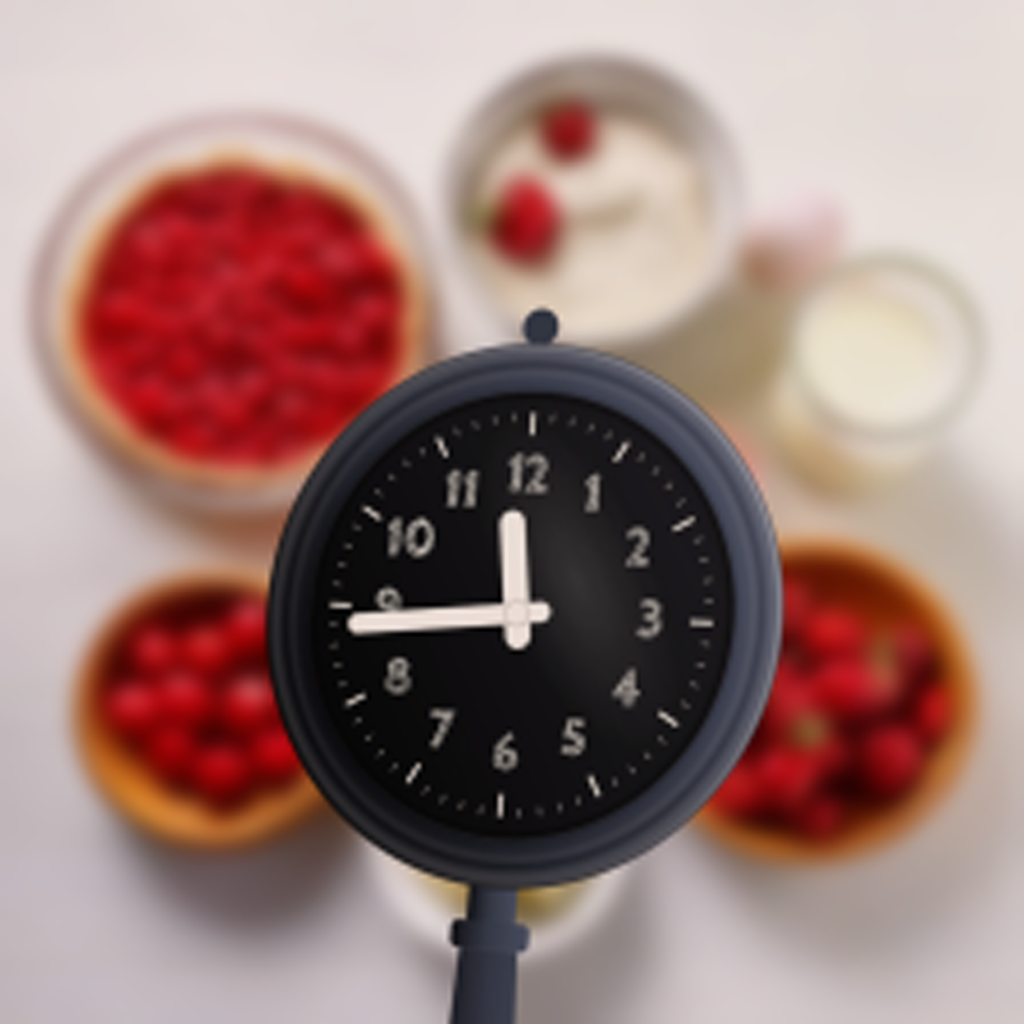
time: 11:44
